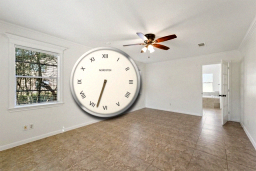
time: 6:33
